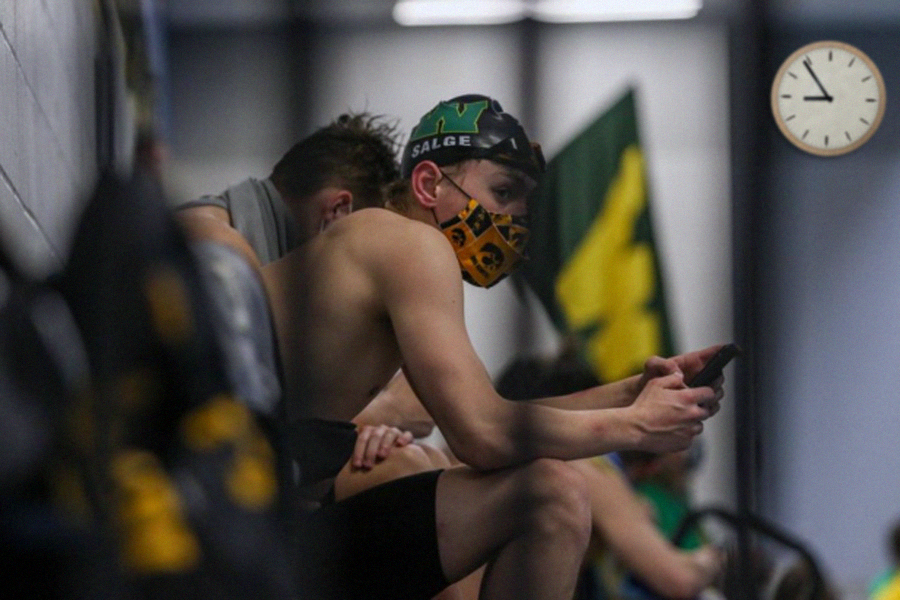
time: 8:54
